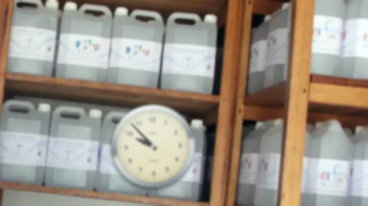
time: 9:53
